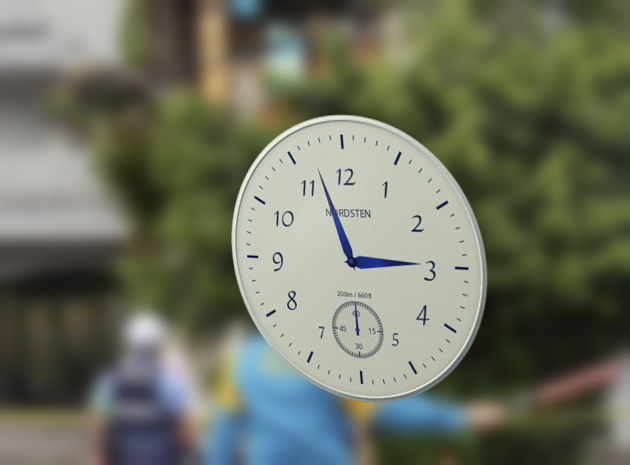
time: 2:57
